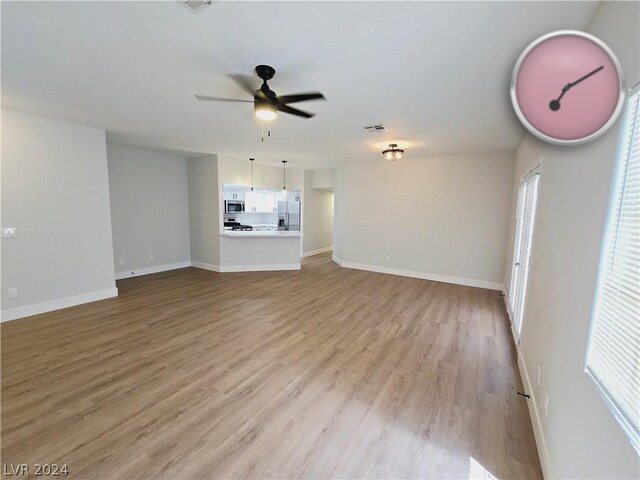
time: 7:10
